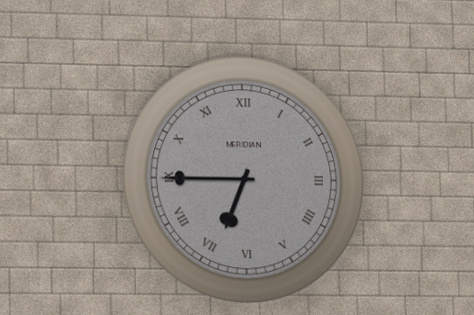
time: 6:45
